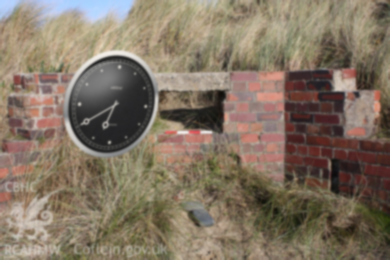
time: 6:40
